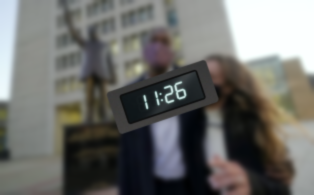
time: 11:26
